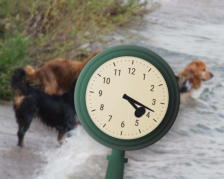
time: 4:18
